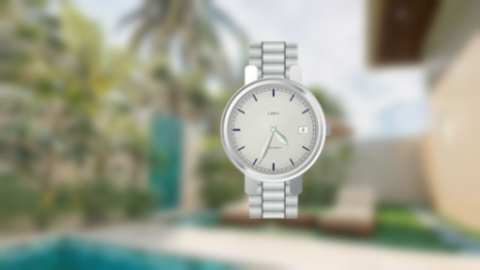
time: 4:34
